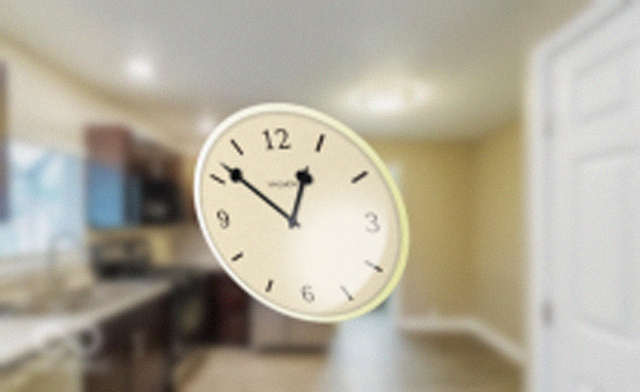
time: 12:52
